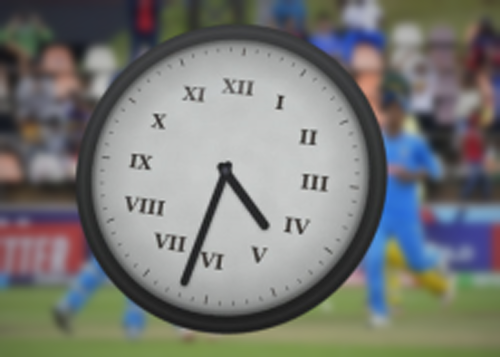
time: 4:32
